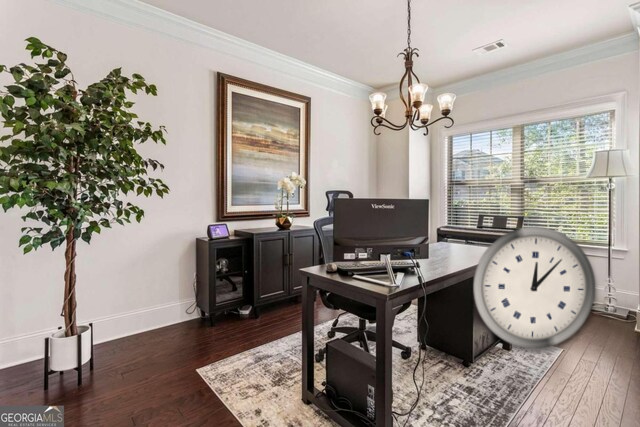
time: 12:07
